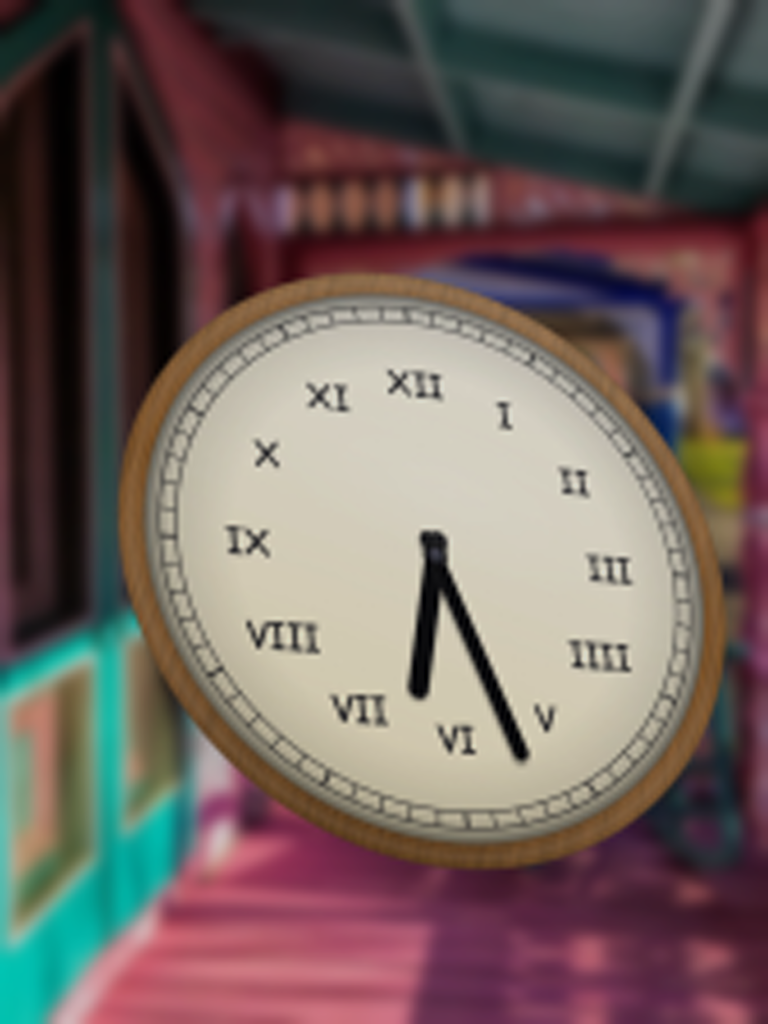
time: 6:27
